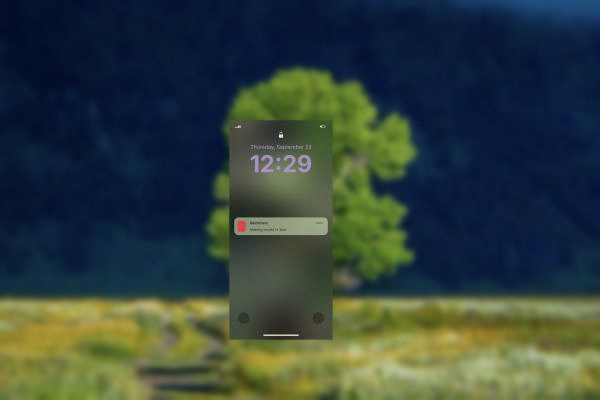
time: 12:29
